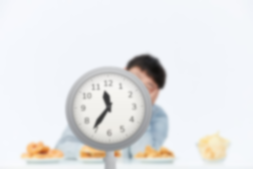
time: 11:36
